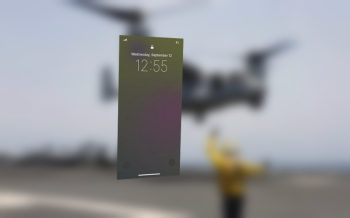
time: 12:55
